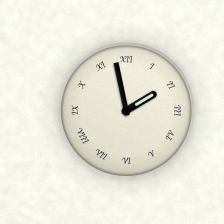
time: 1:58
